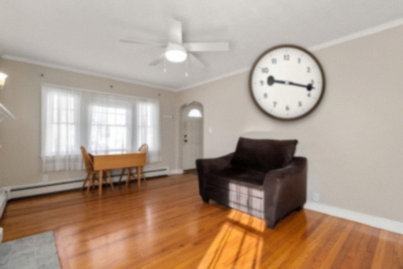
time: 9:17
